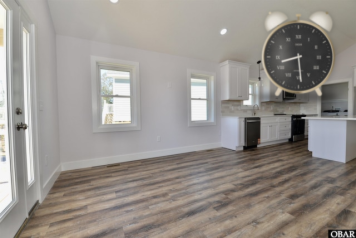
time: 8:29
